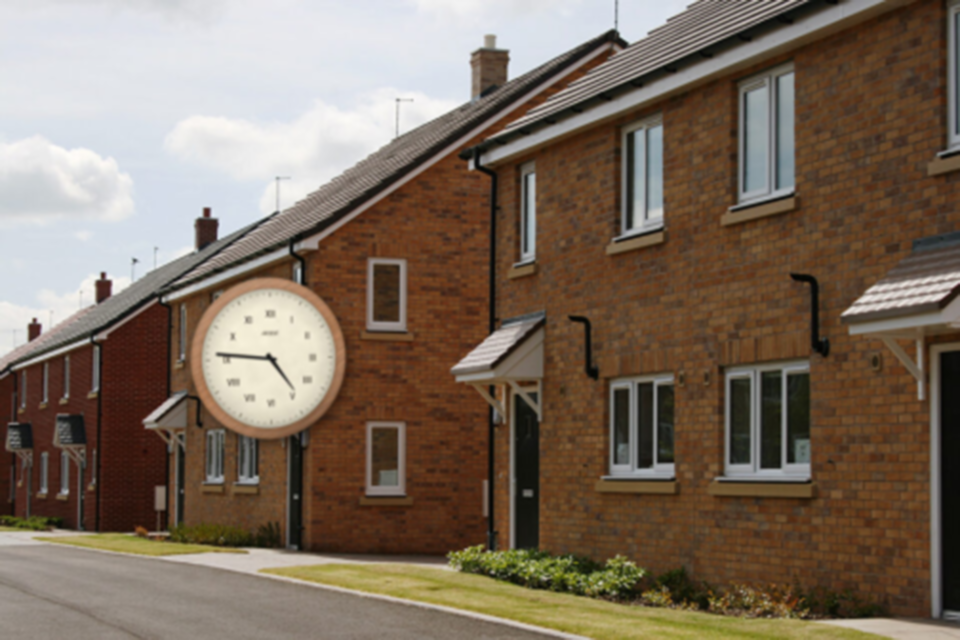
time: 4:46
